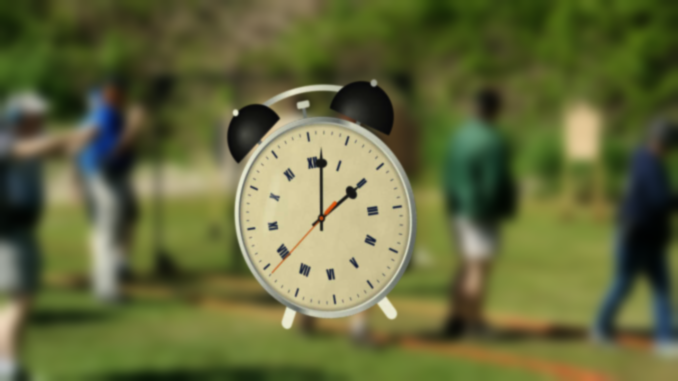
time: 2:01:39
